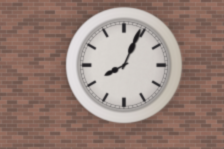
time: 8:04
